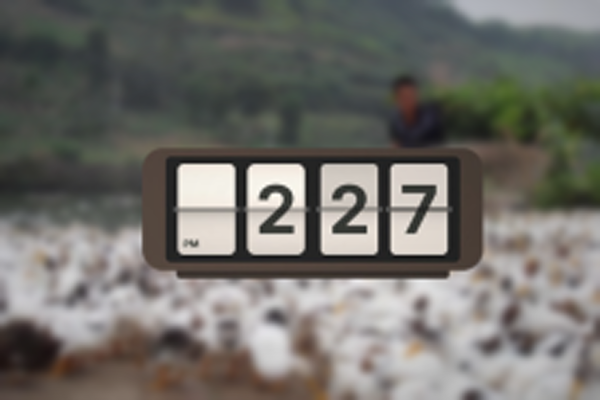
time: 2:27
